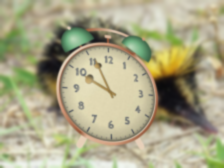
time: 9:56
